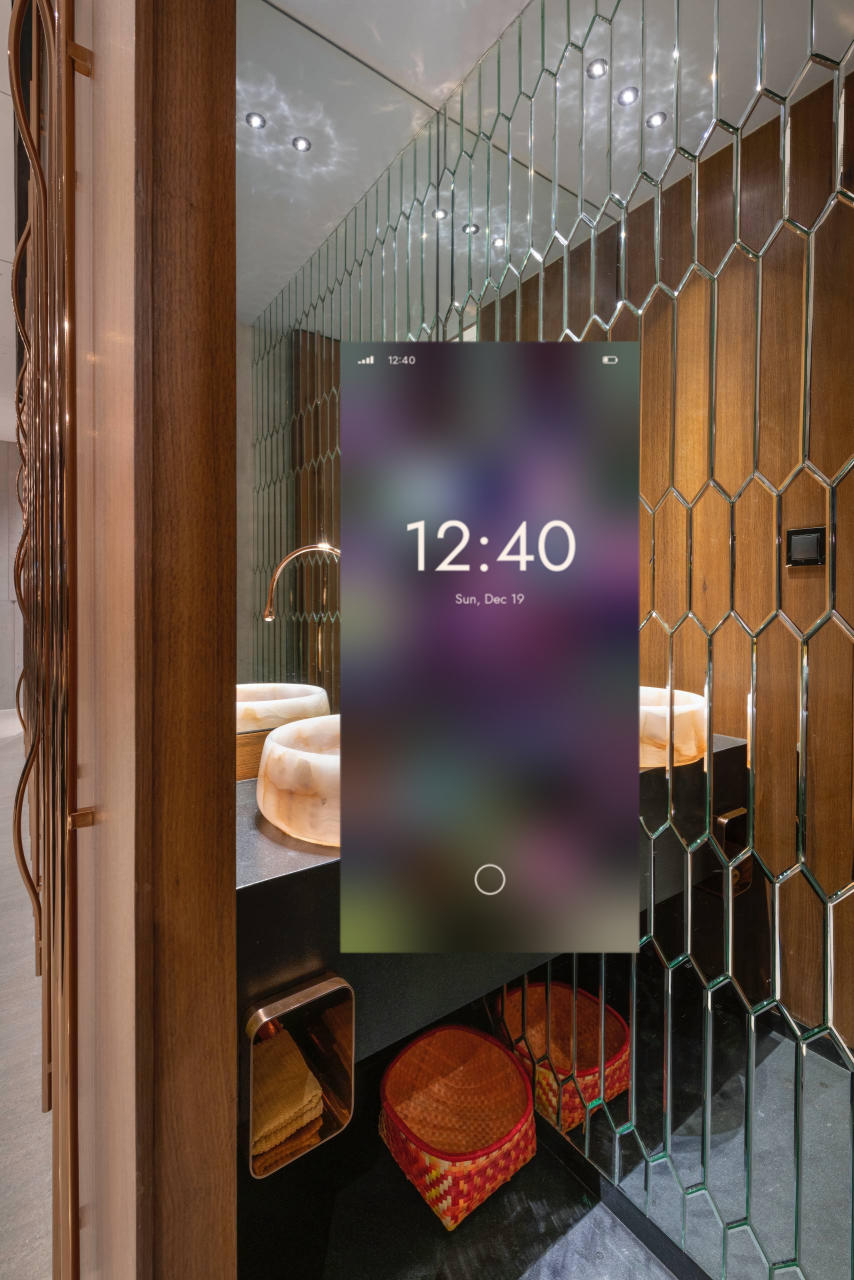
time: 12:40
